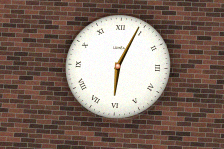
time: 6:04
